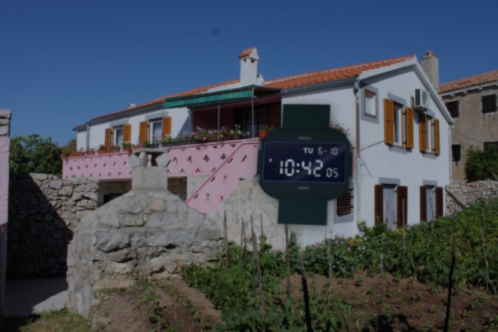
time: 10:42
